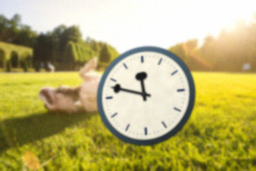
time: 11:48
